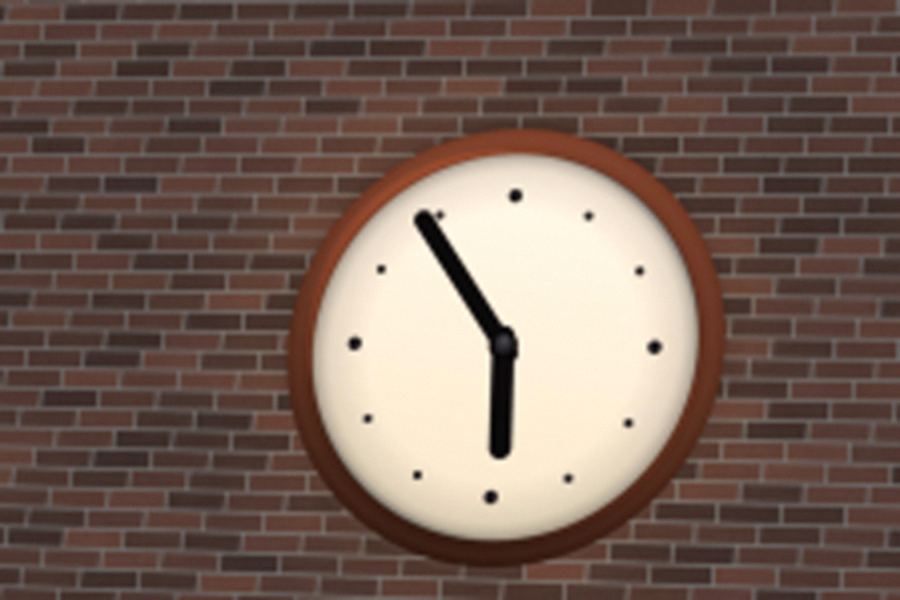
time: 5:54
